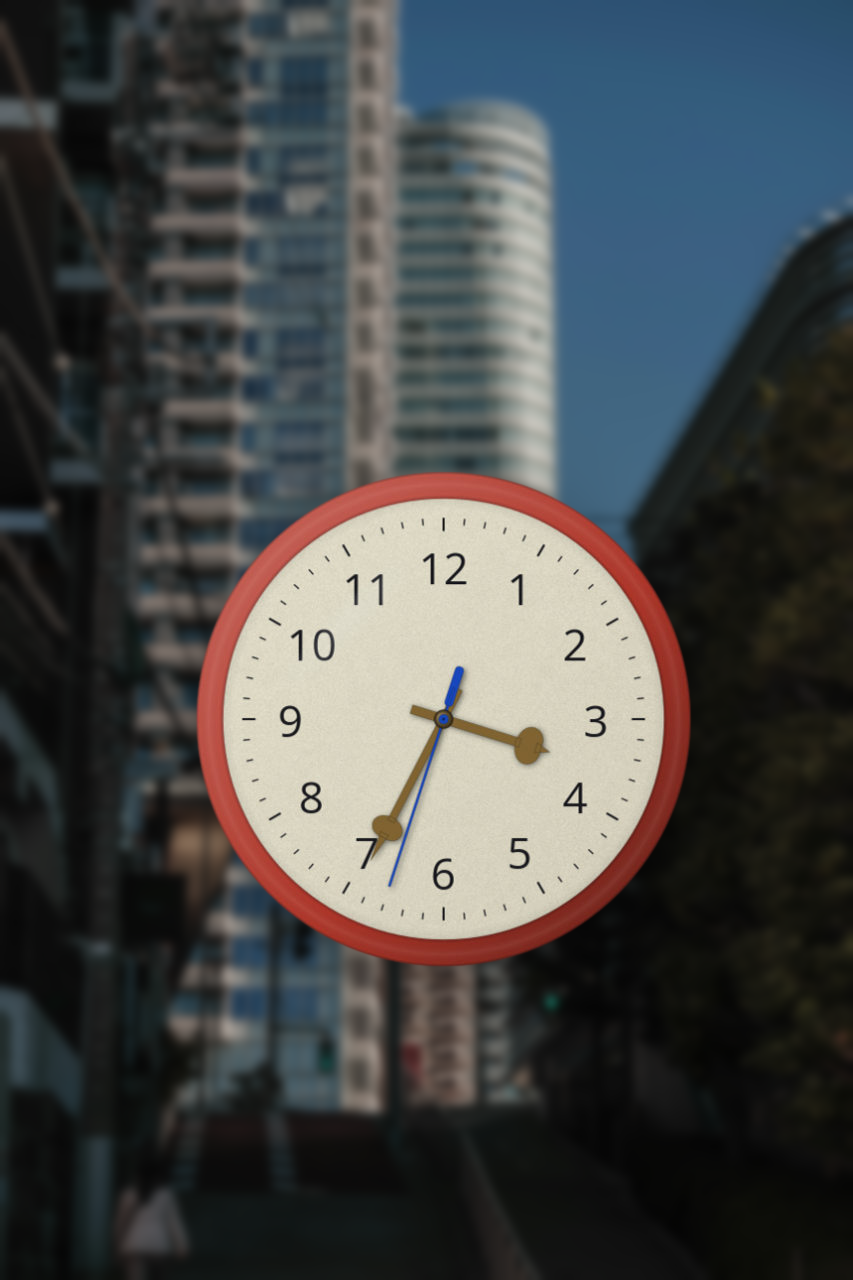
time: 3:34:33
